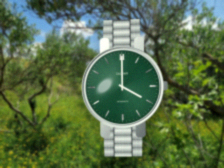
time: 4:00
